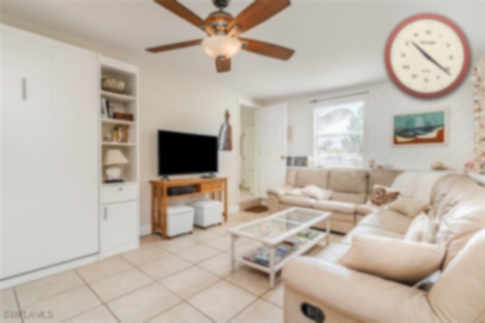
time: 10:21
